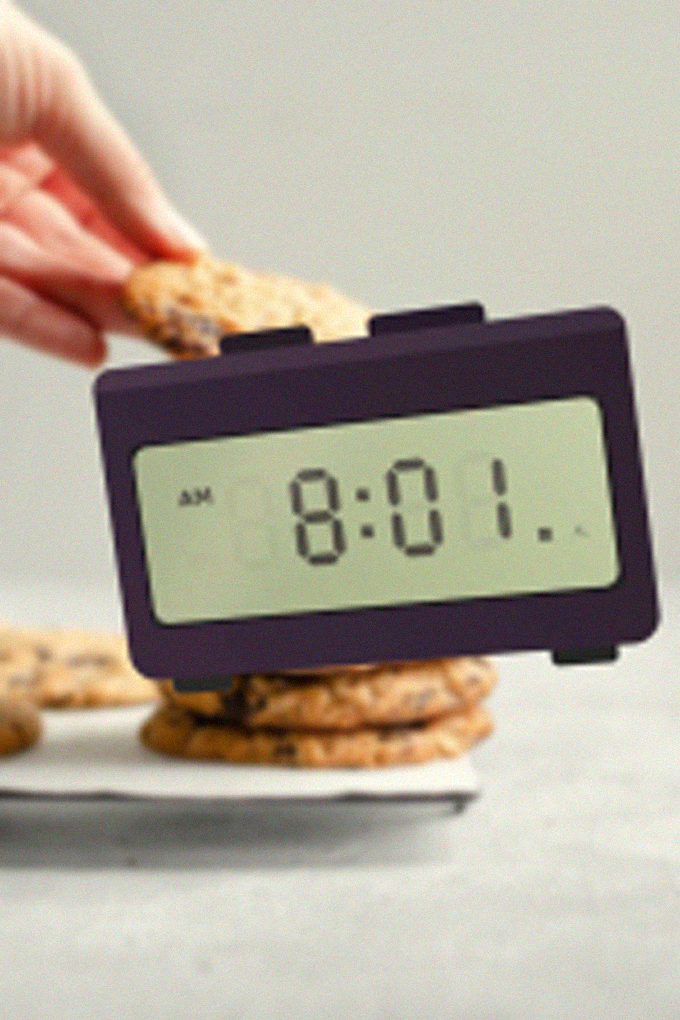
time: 8:01
